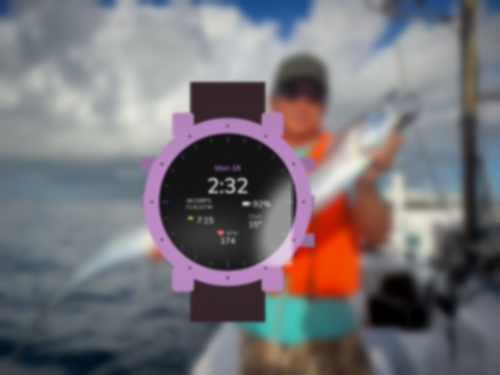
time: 2:32
